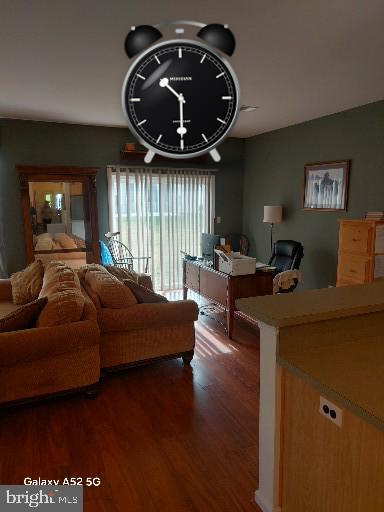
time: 10:30
